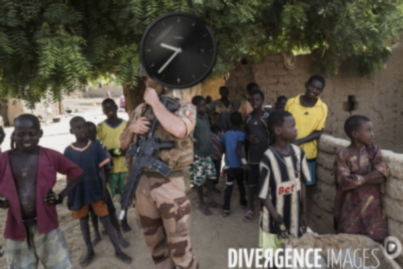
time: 9:37
